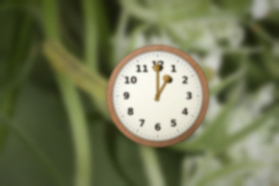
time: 1:00
